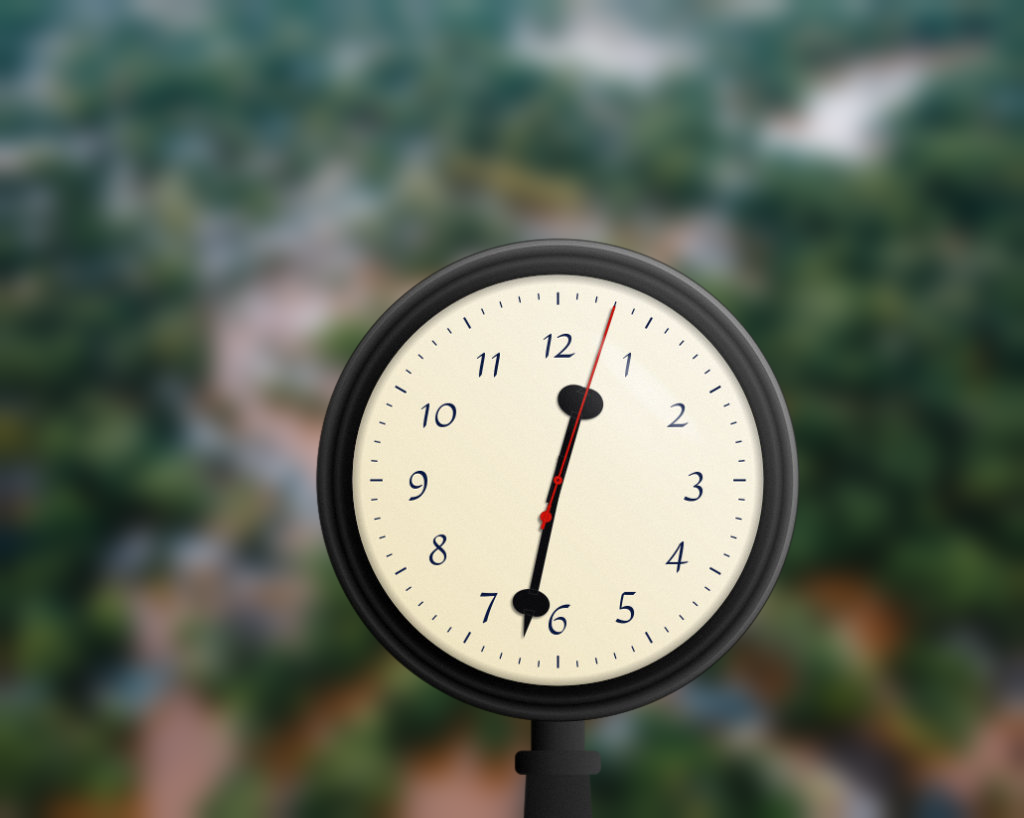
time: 12:32:03
